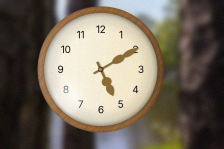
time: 5:10
